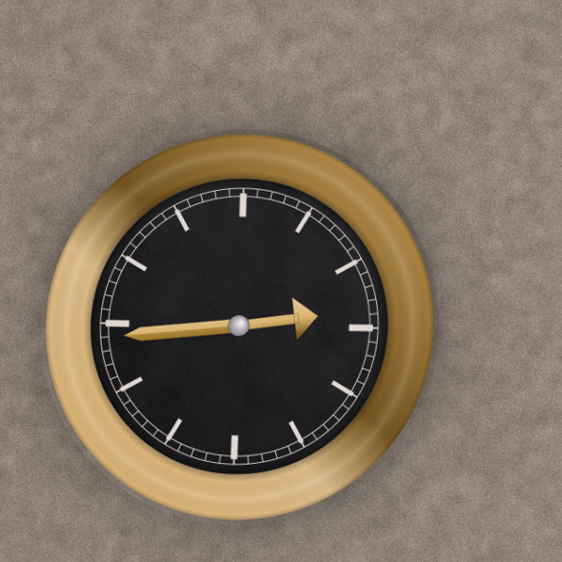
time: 2:44
